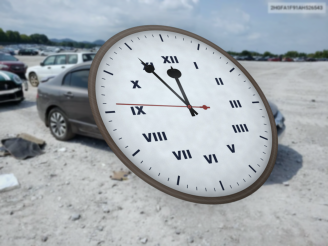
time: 11:54:46
